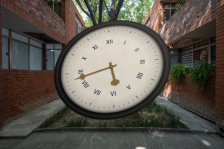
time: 5:43
